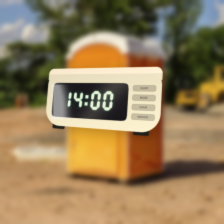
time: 14:00
